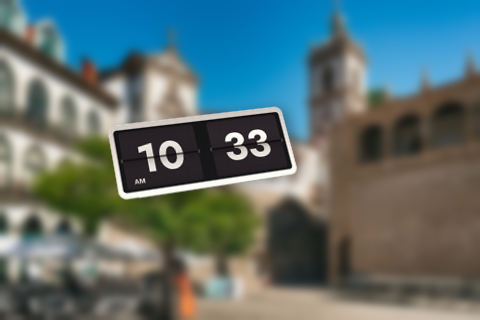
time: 10:33
